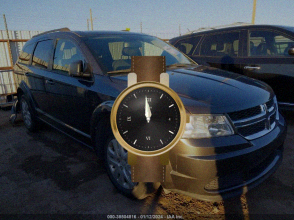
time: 11:59
